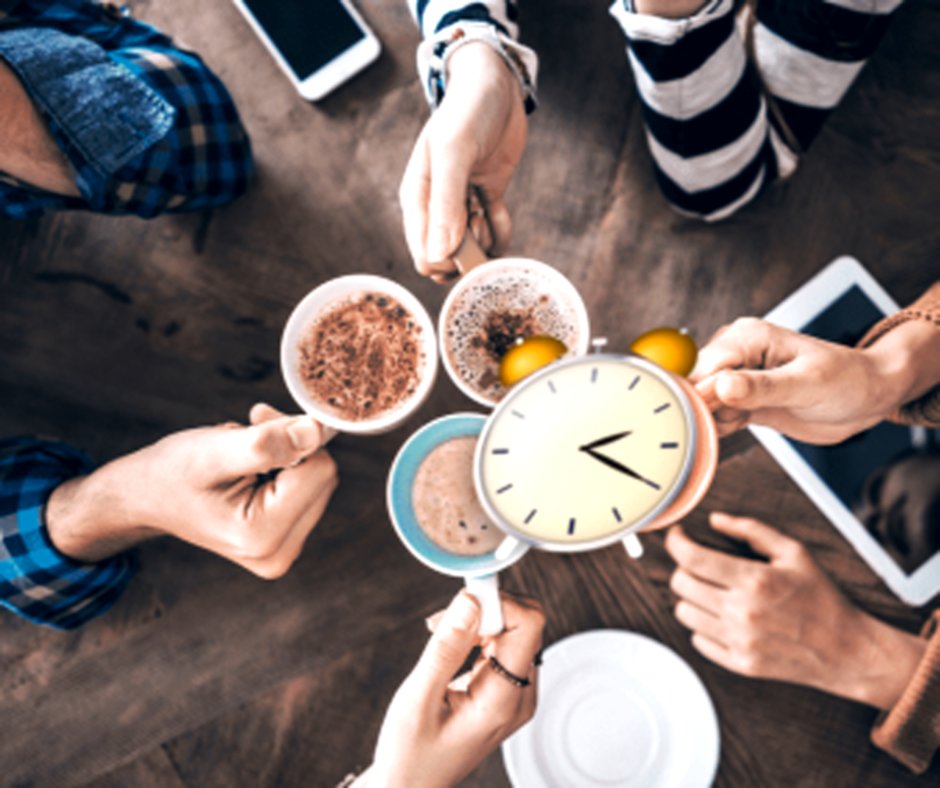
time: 2:20
